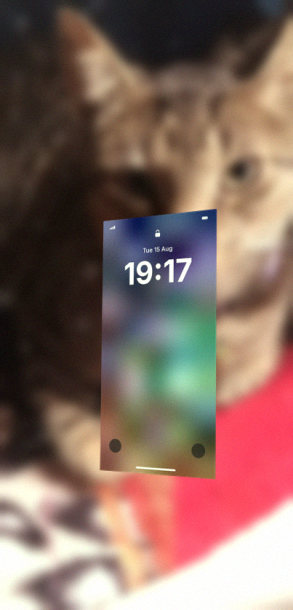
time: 19:17
